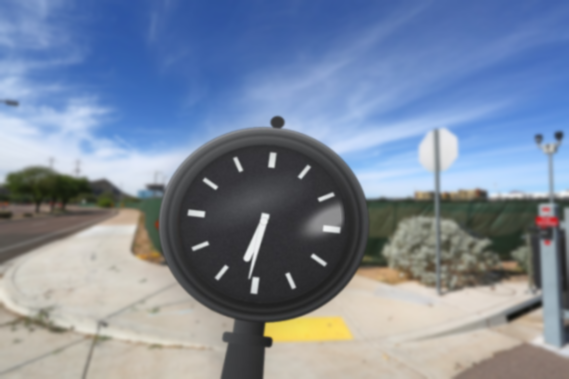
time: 6:31
